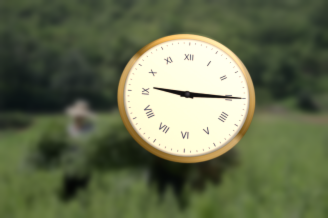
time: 9:15
